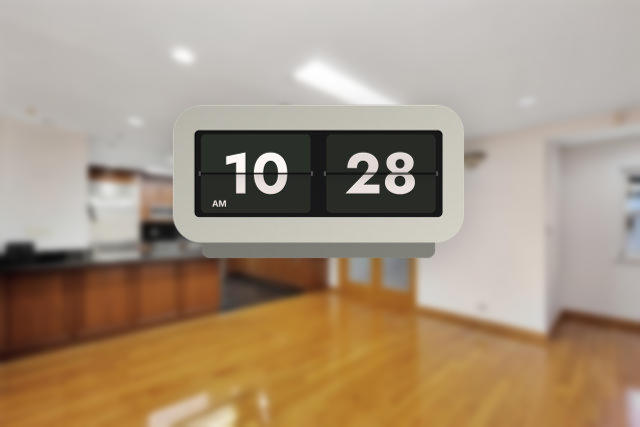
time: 10:28
